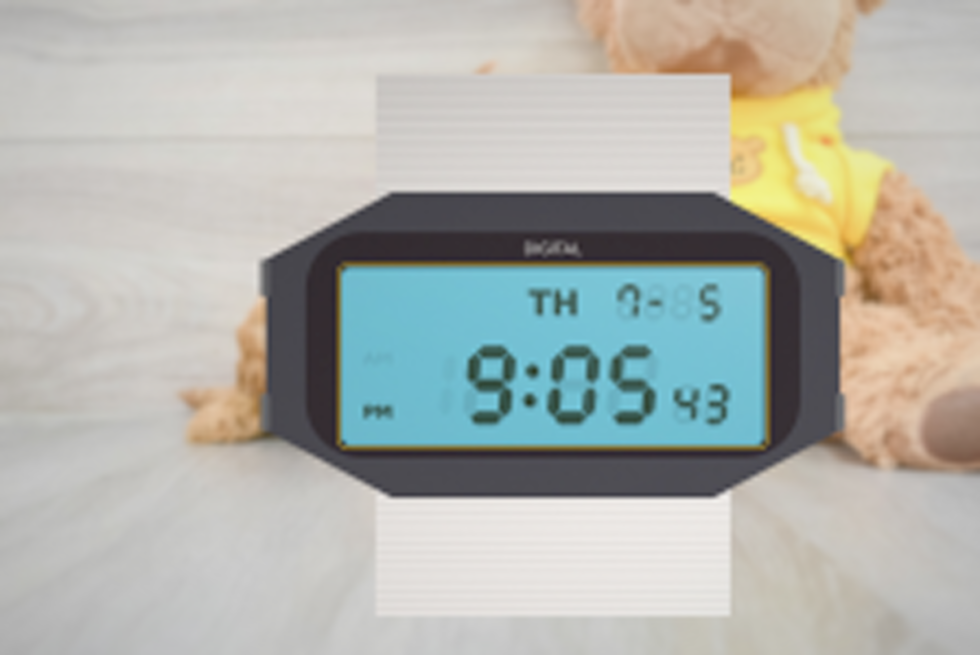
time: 9:05:43
